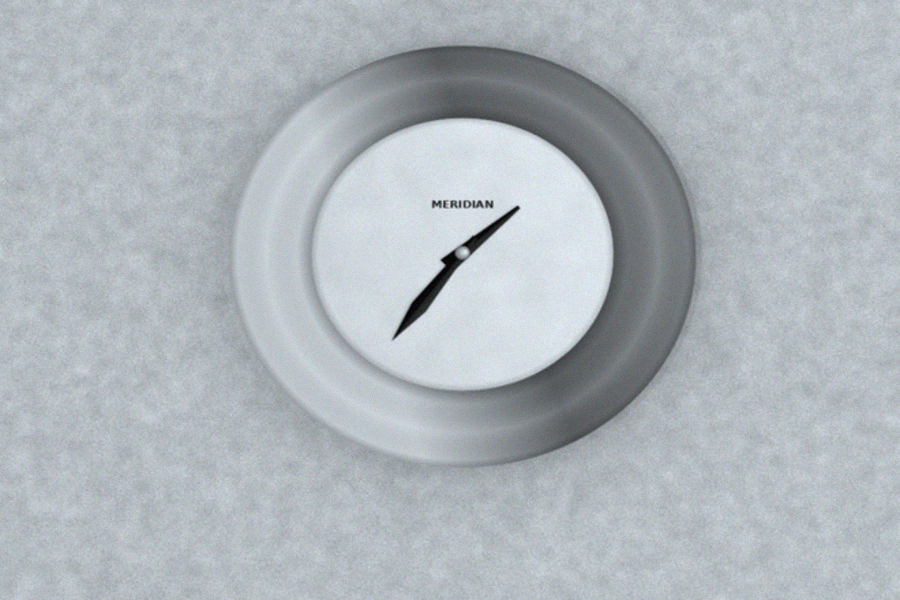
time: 1:36
